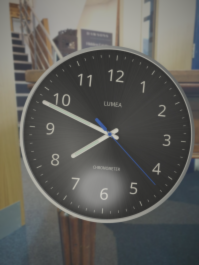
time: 7:48:22
